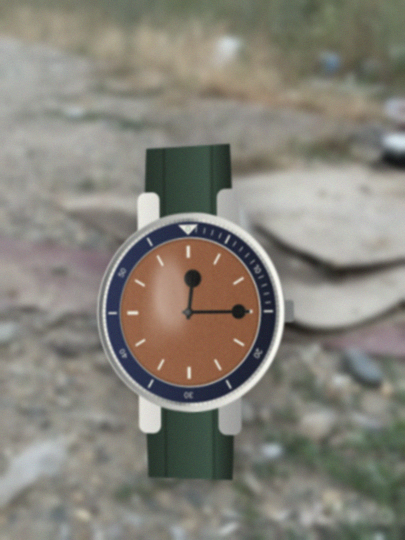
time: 12:15
